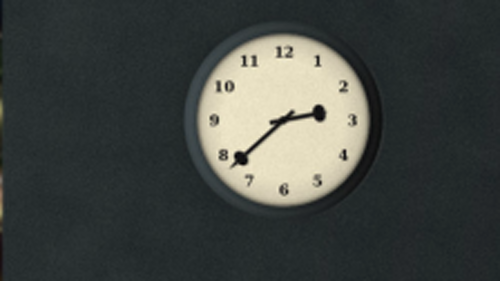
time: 2:38
